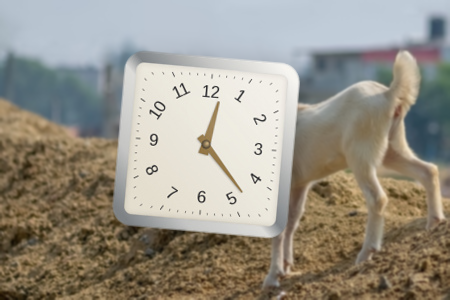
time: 12:23
